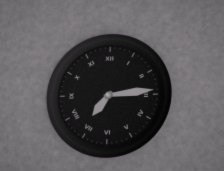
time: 7:14
